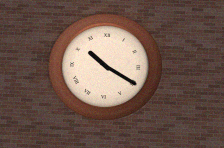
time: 10:20
